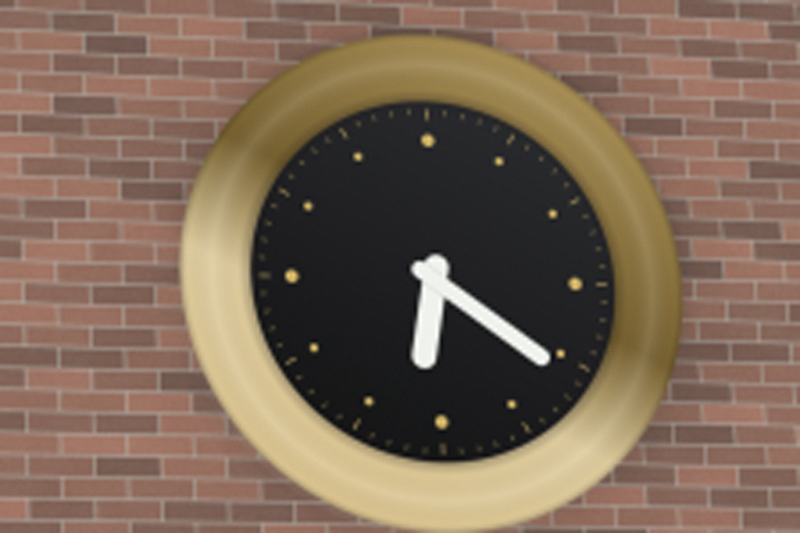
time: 6:21
